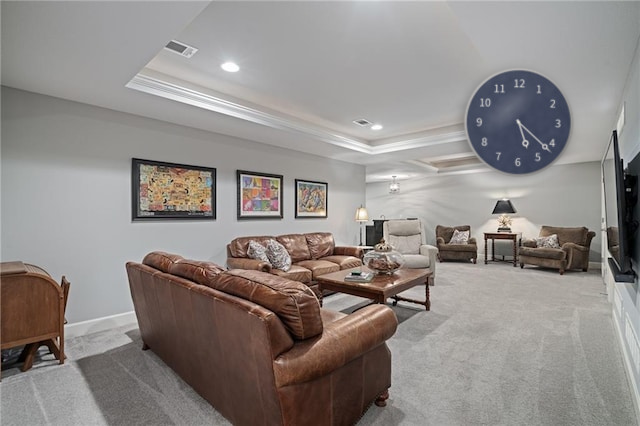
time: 5:22
